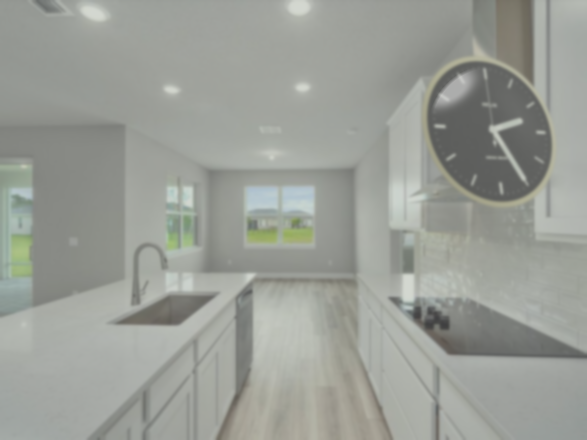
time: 2:25:00
